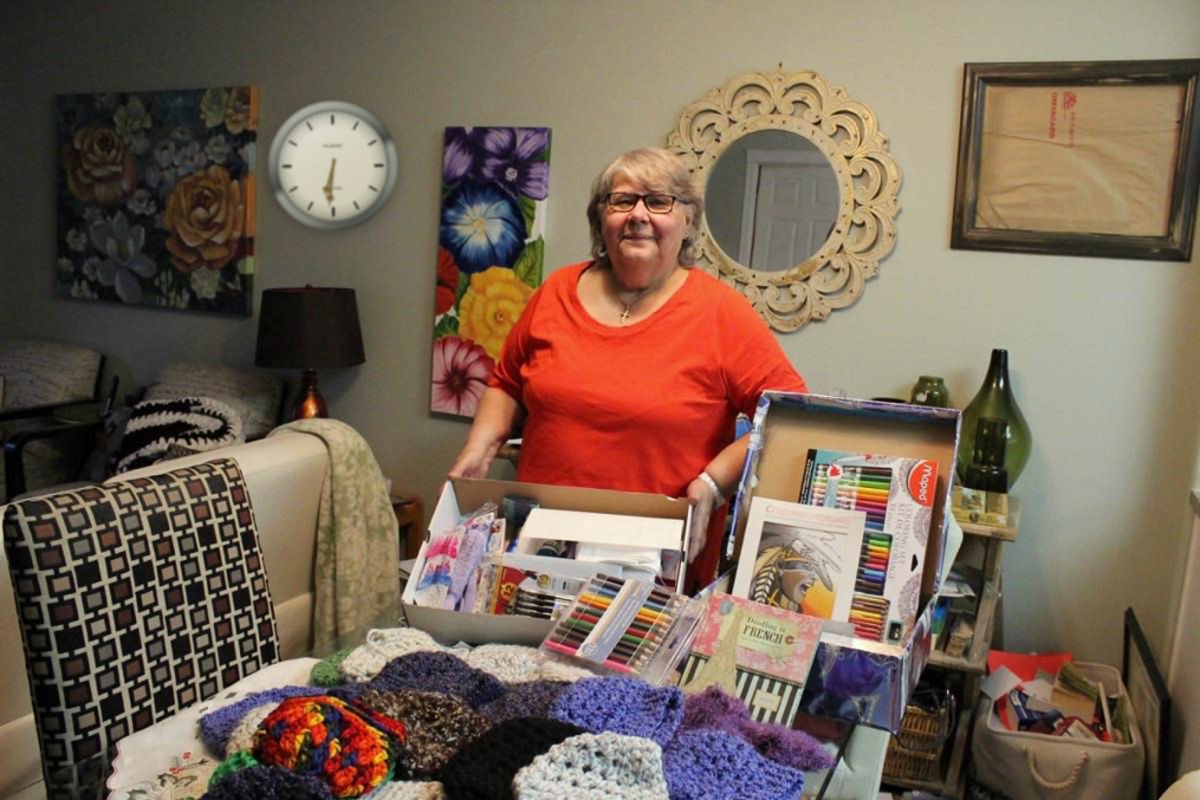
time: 6:31
